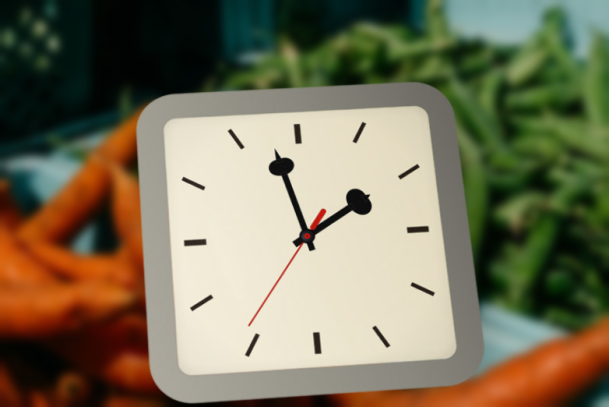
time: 1:57:36
